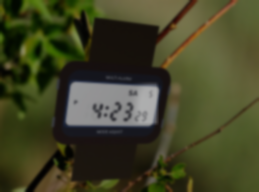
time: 4:23
